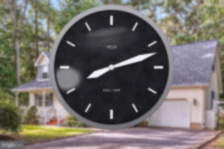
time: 8:12
